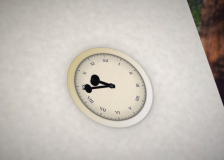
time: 9:44
